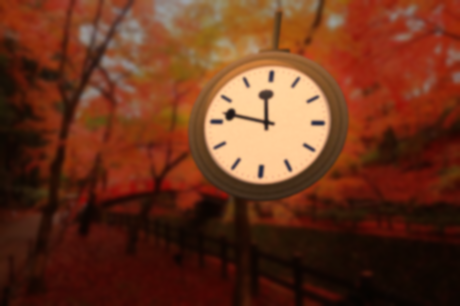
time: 11:47
